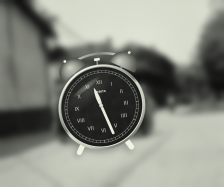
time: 11:27
